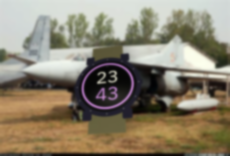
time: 23:43
